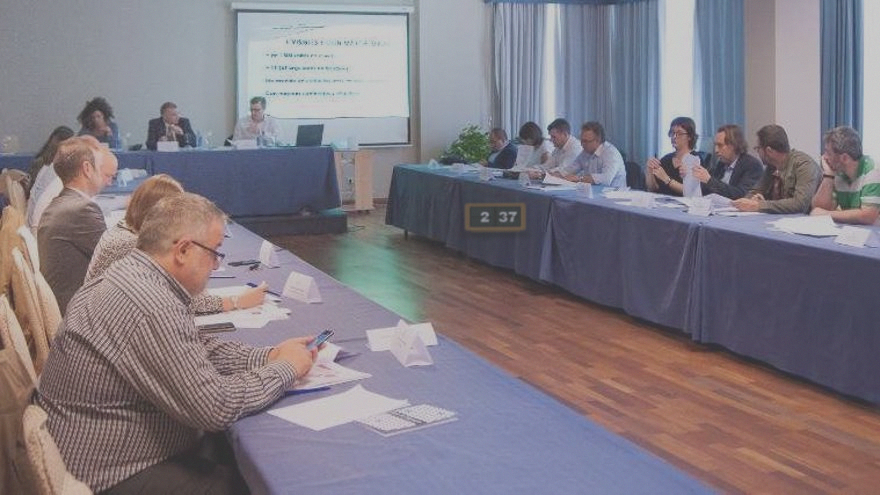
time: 2:37
